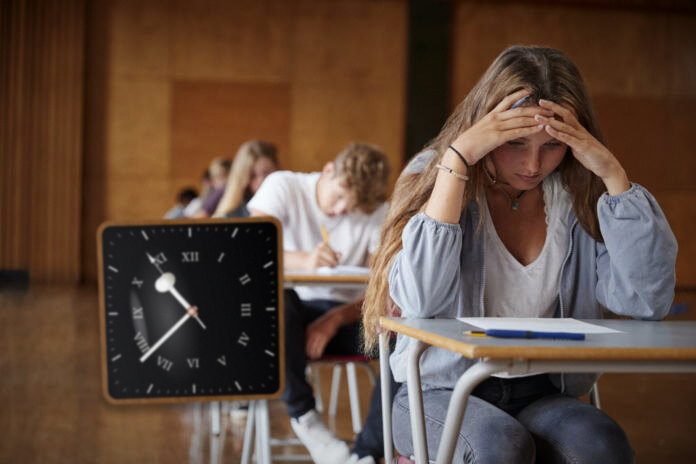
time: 10:37:54
